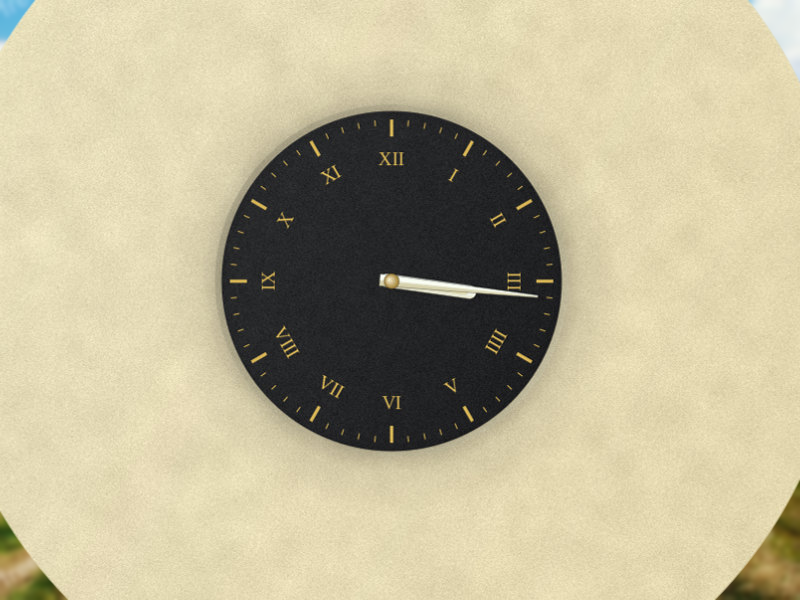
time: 3:16
